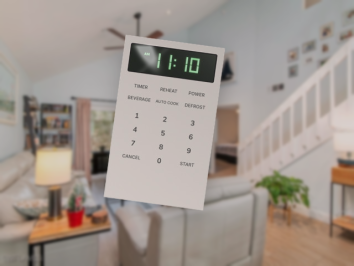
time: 11:10
